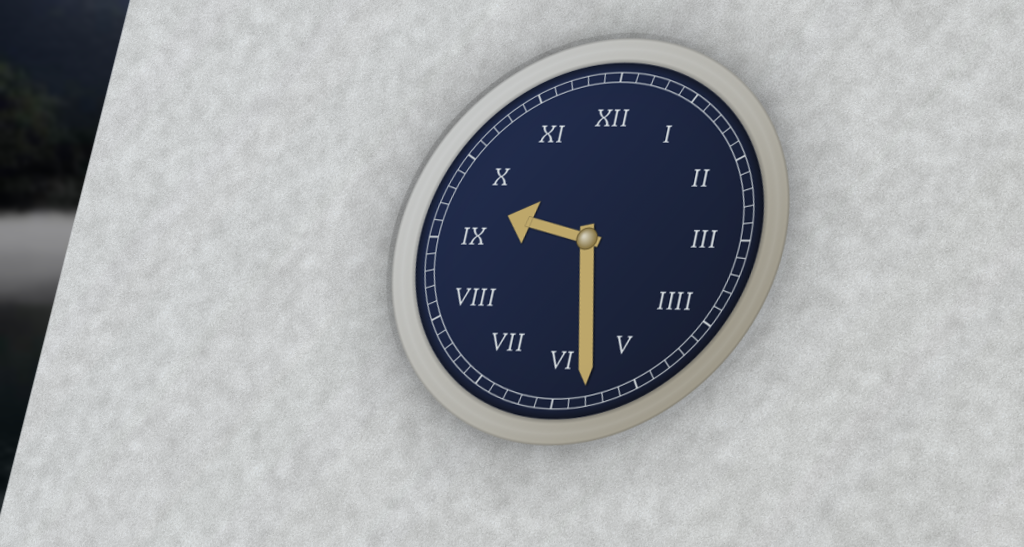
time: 9:28
